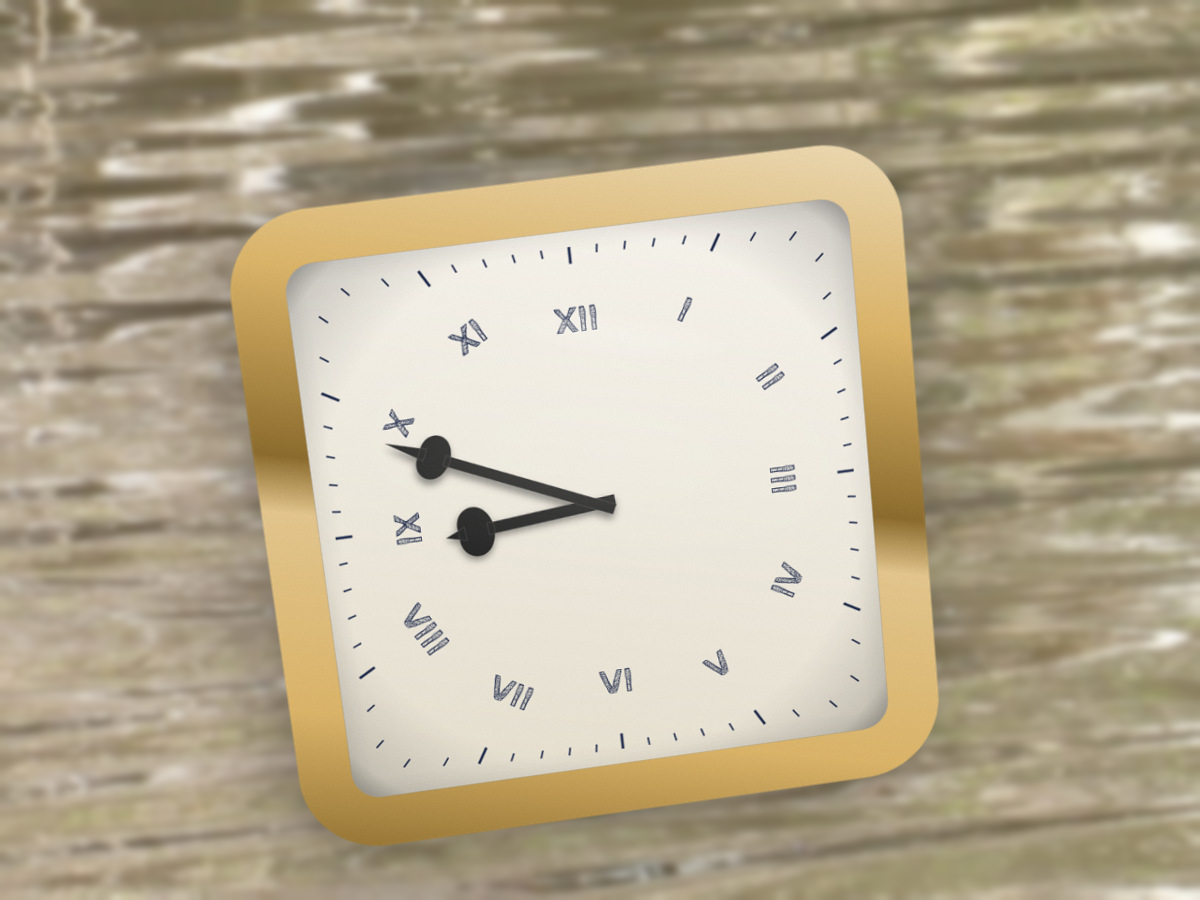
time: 8:49
